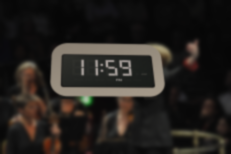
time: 11:59
